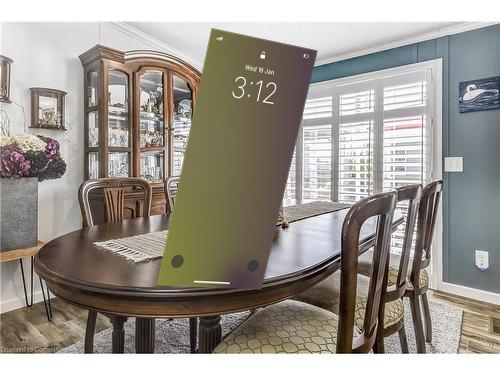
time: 3:12
